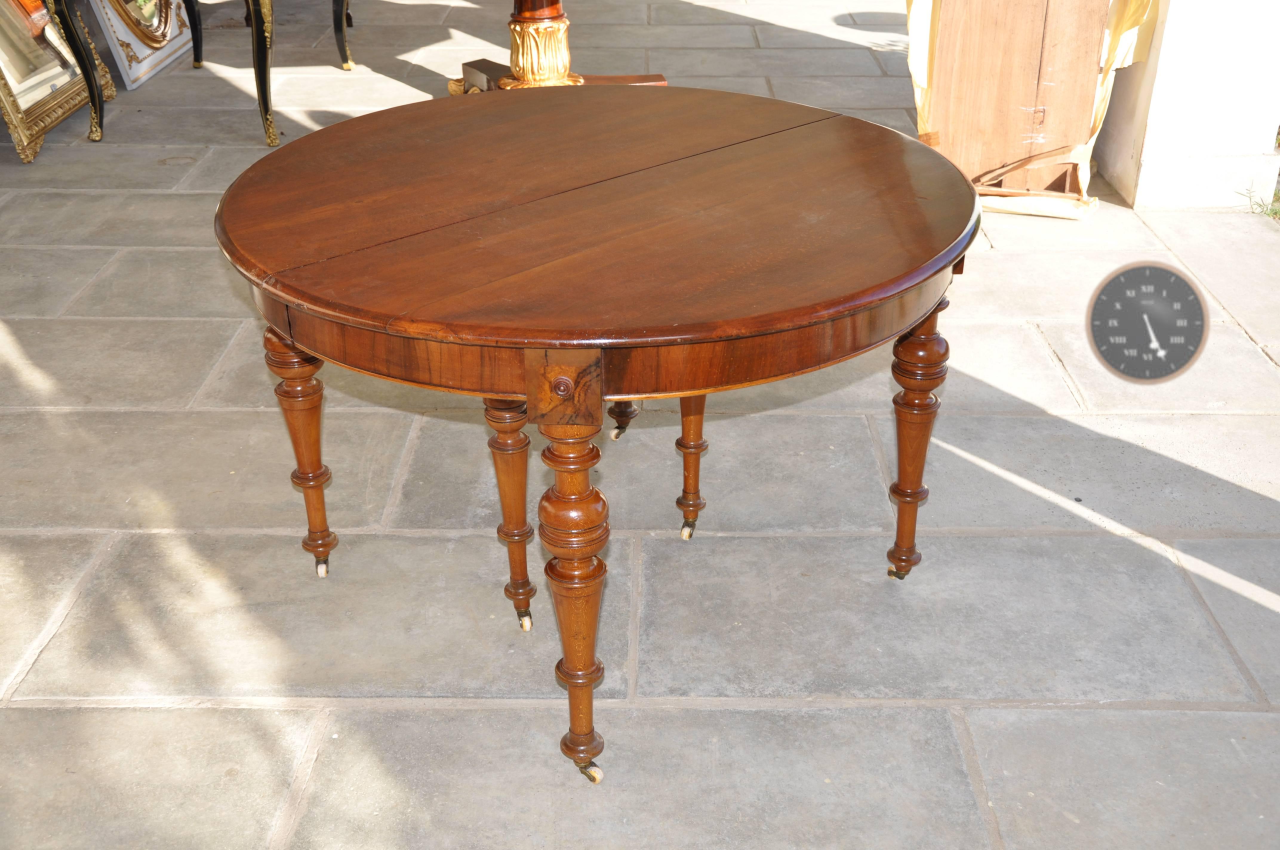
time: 5:26
